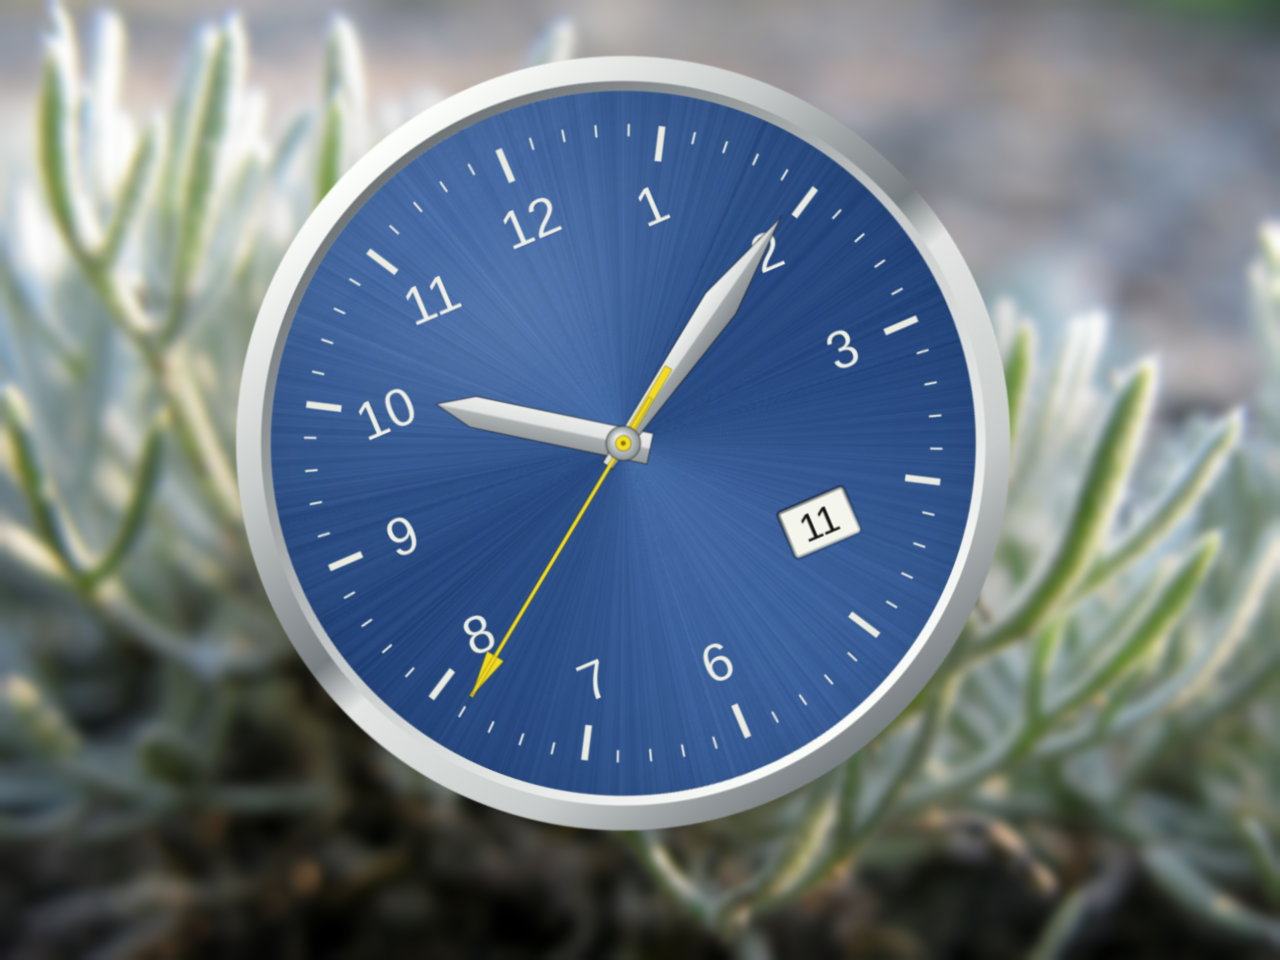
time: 10:09:39
